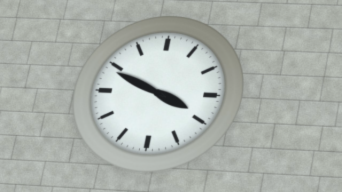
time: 3:49
